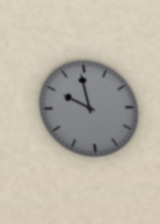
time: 9:59
